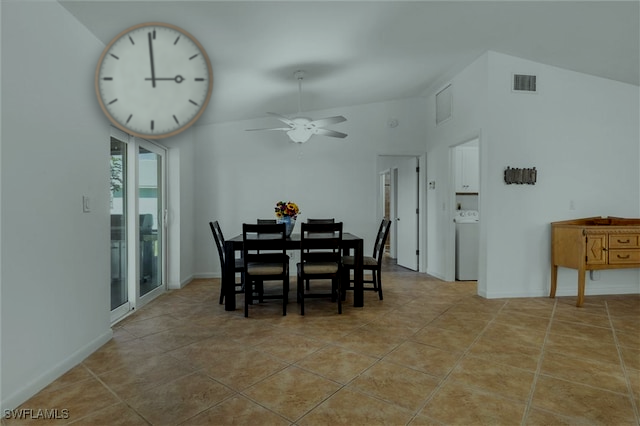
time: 2:59
